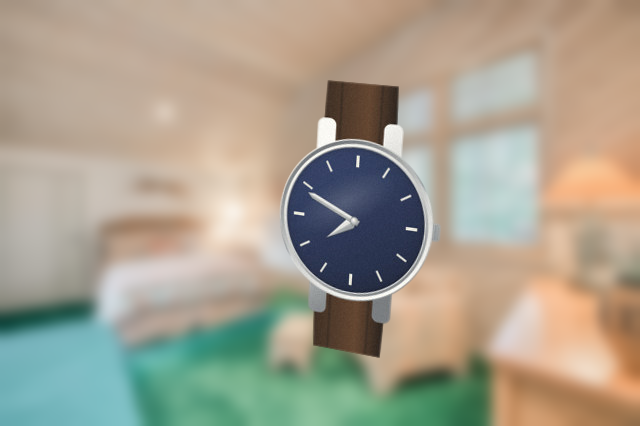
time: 7:49
